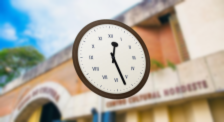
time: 12:27
